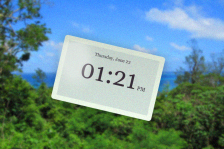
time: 1:21
